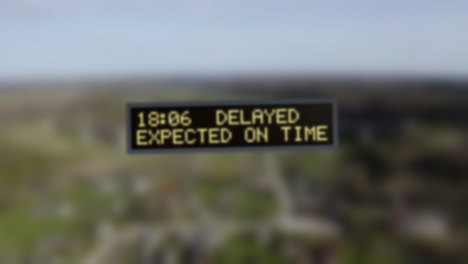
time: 18:06
